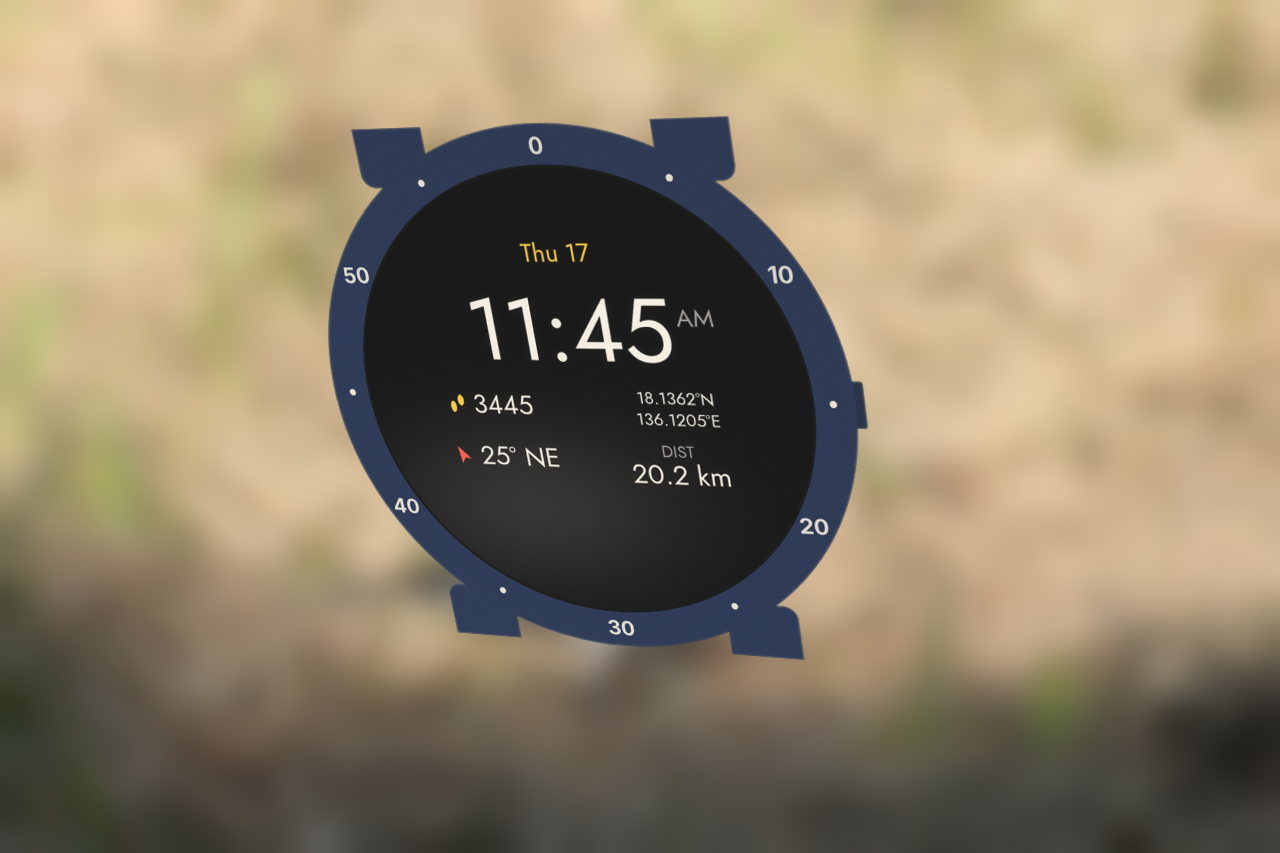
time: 11:45
